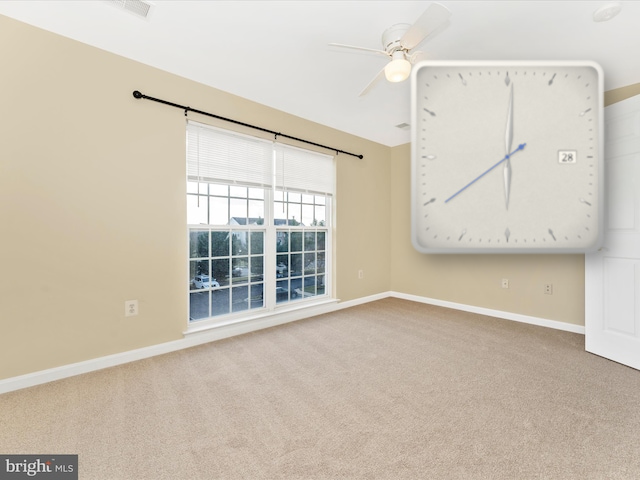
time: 6:00:39
